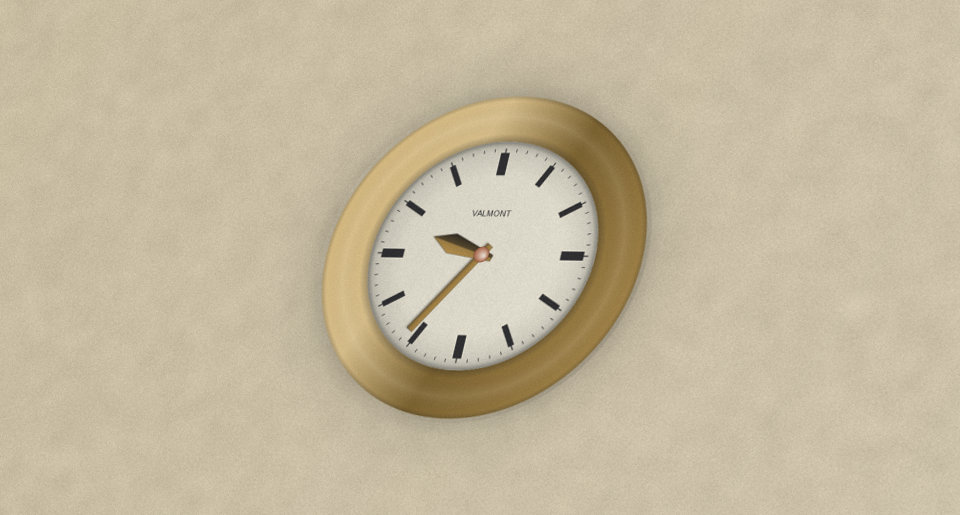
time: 9:36
